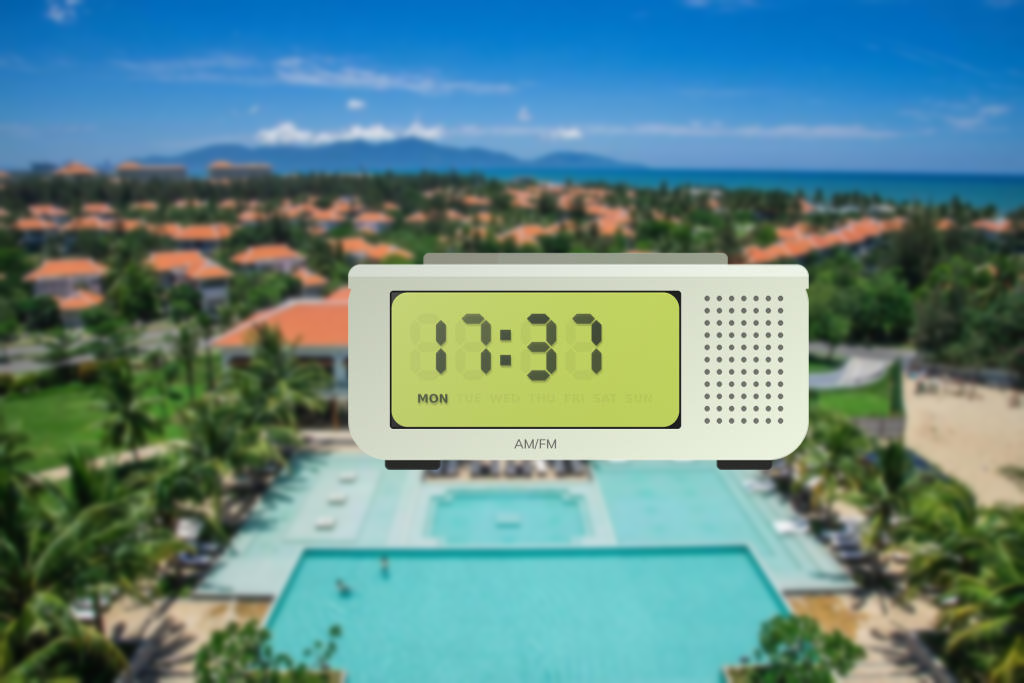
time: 17:37
